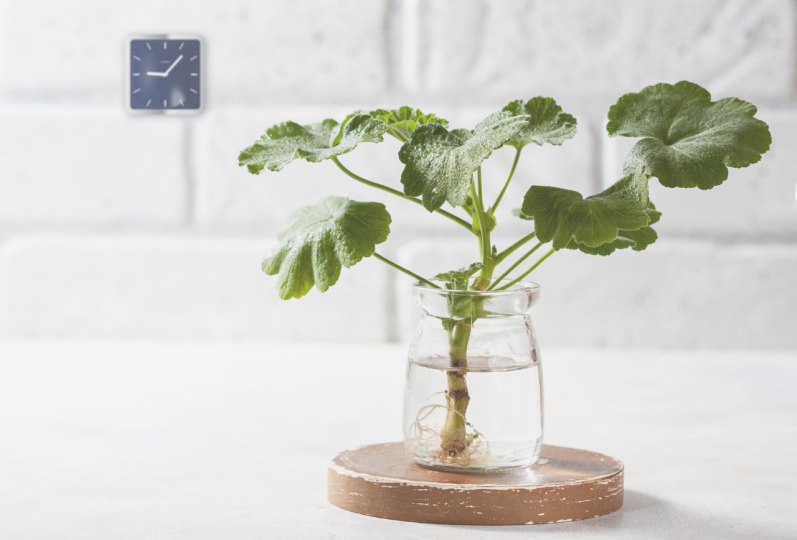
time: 9:07
